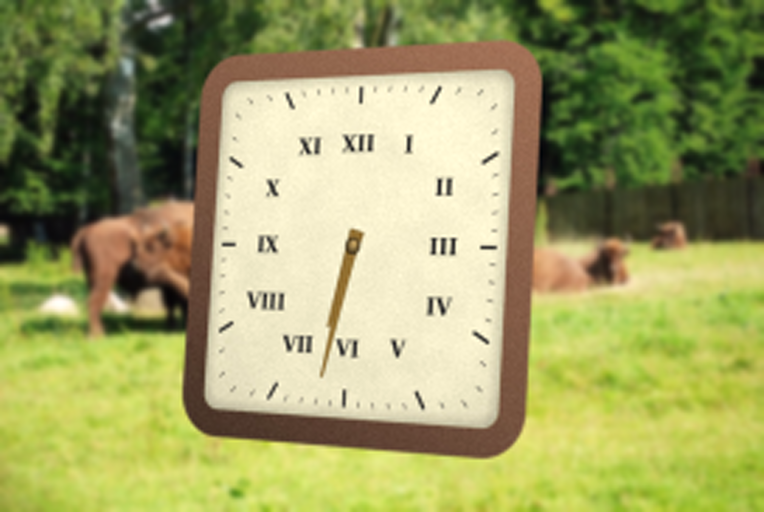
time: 6:32
